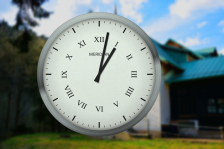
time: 1:02
